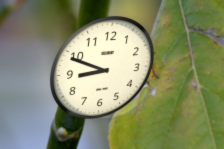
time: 8:49
